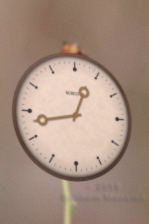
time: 12:43
